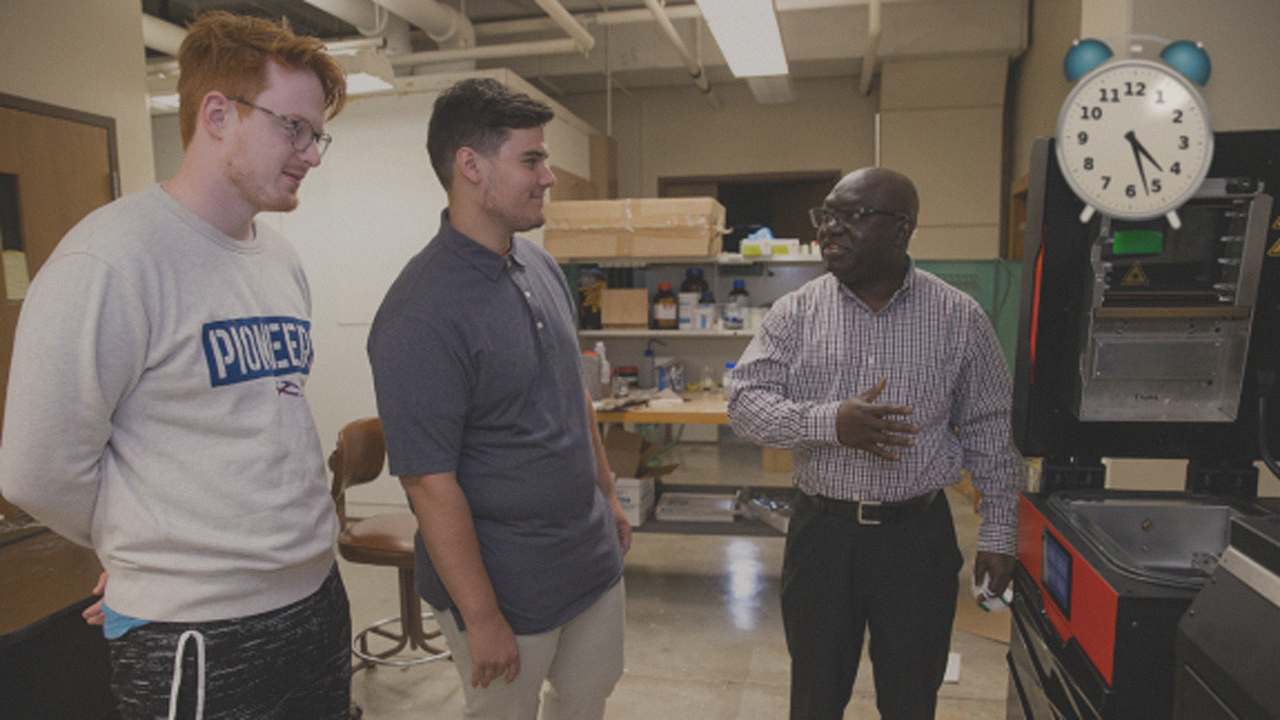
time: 4:27
